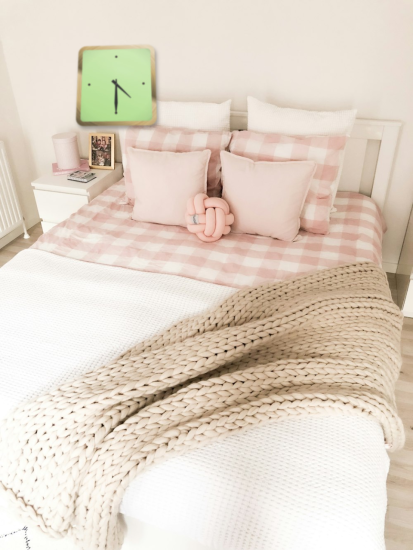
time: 4:30
